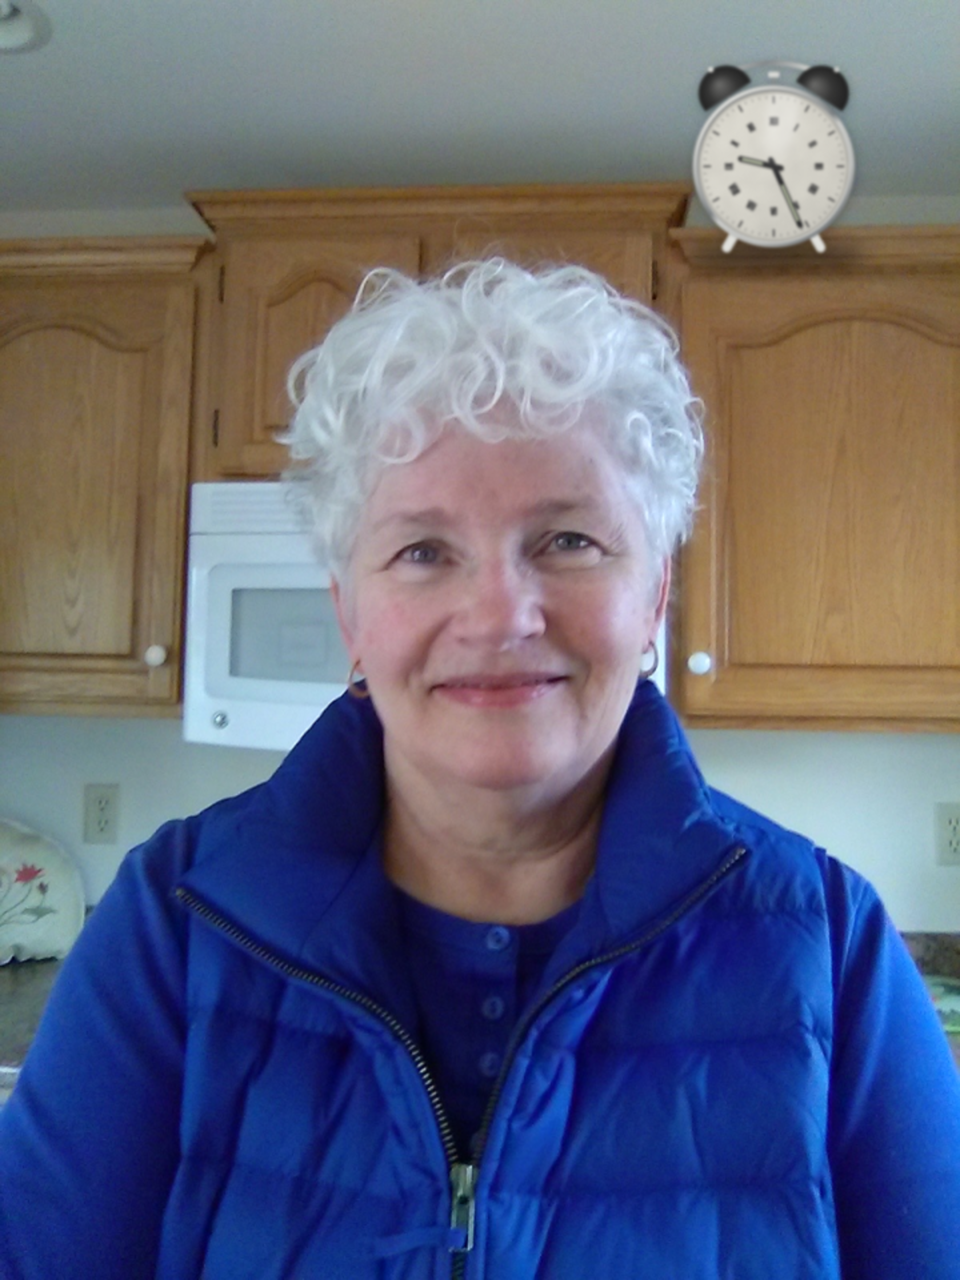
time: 9:26
